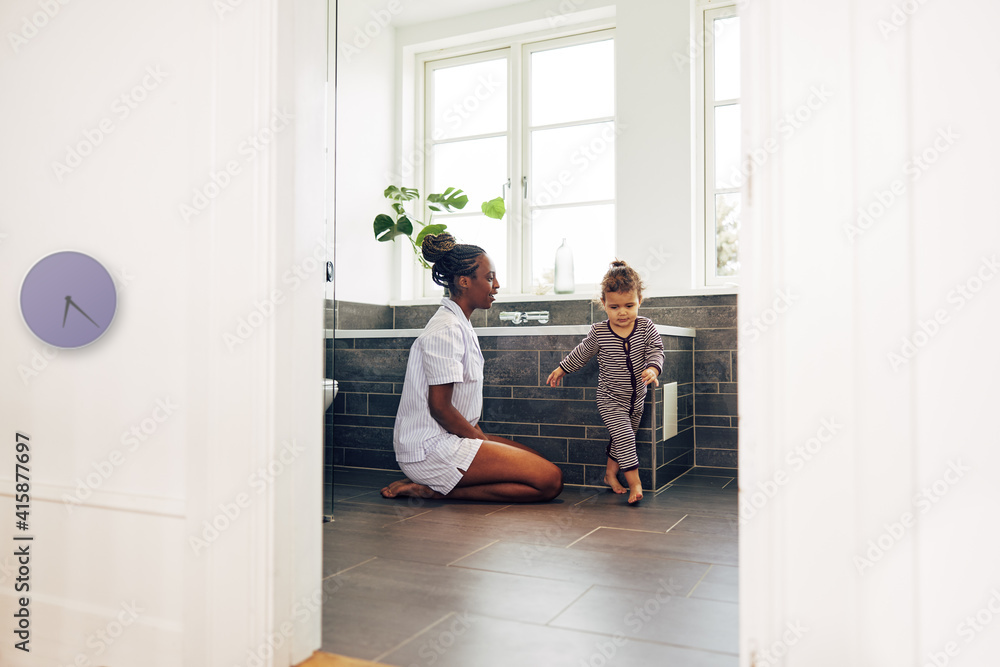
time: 6:22
